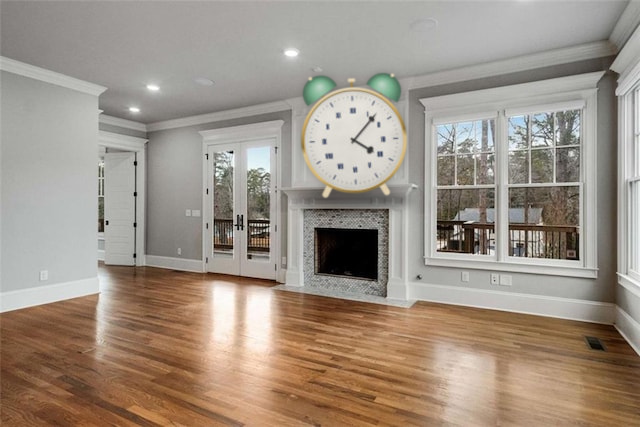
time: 4:07
